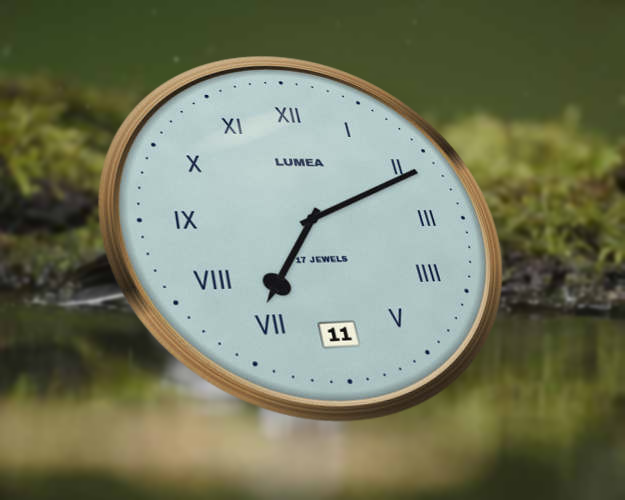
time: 7:11
